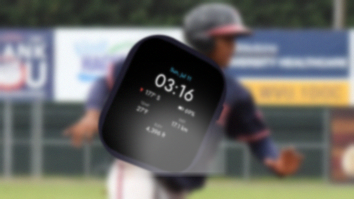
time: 3:16
